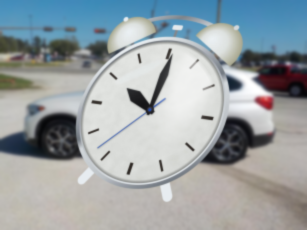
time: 10:00:37
